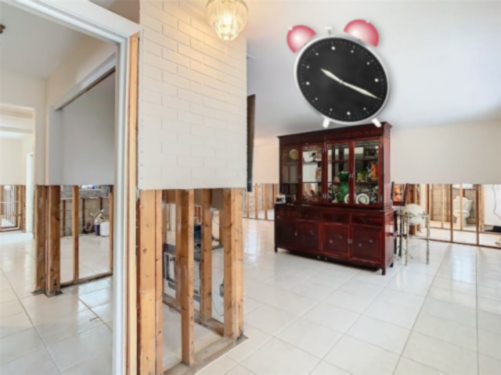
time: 10:20
